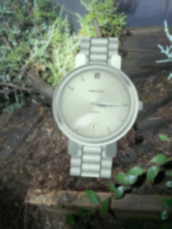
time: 3:15
